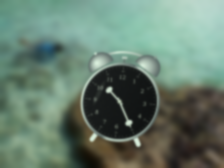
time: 10:25
